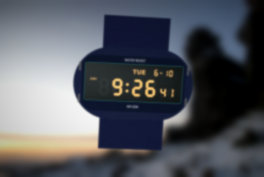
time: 9:26:41
